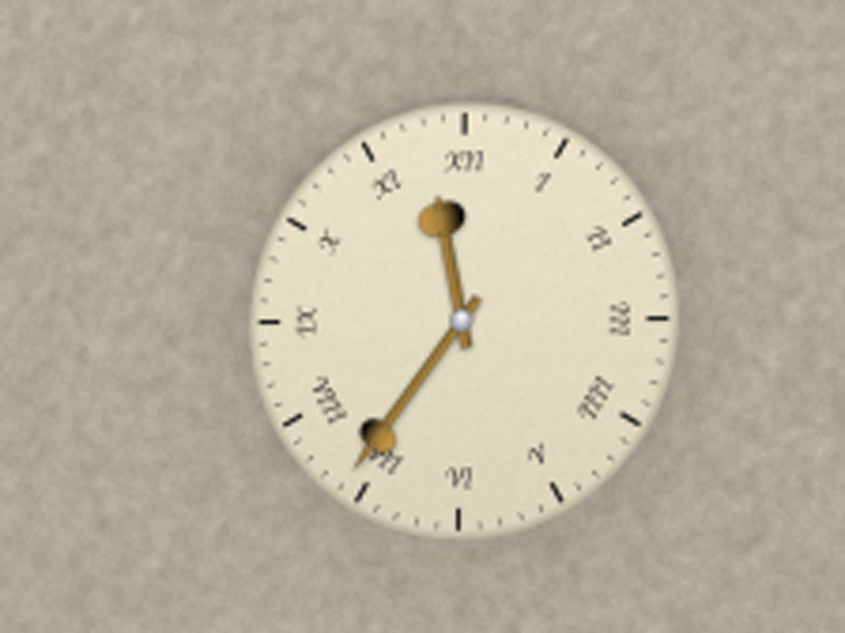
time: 11:36
